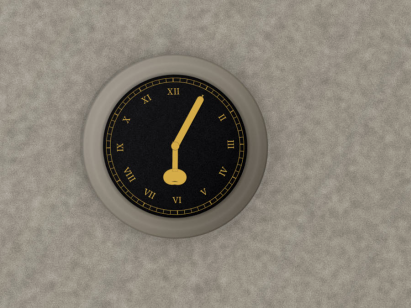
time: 6:05
